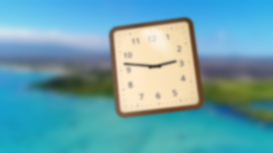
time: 2:47
